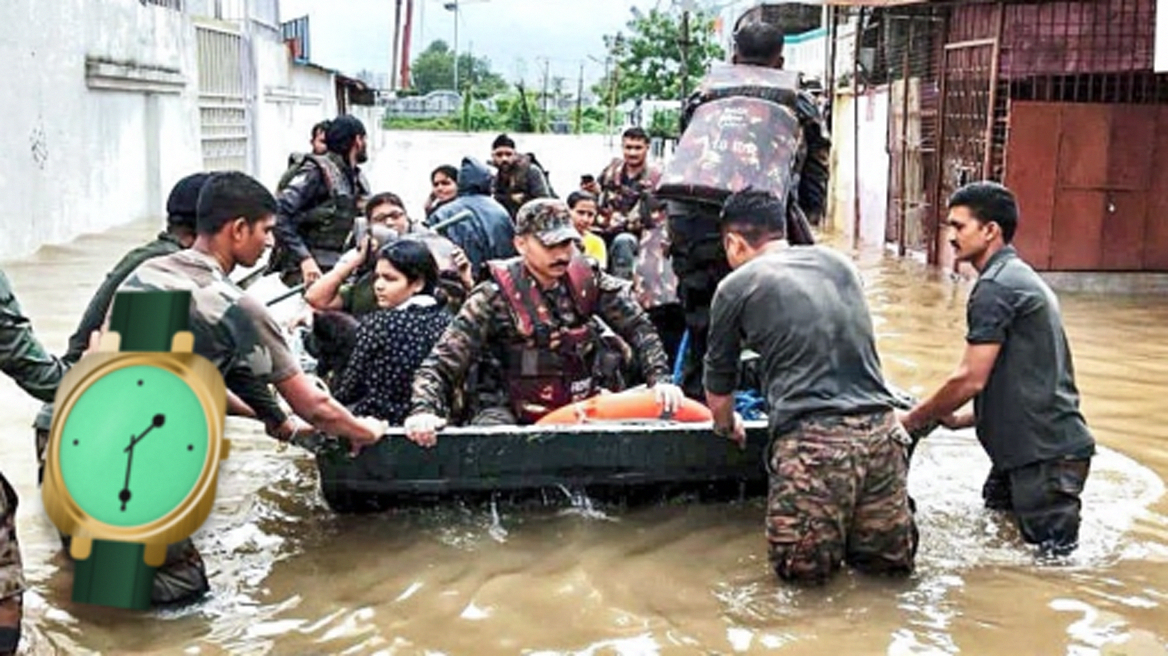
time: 1:30
